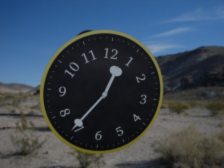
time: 12:36
